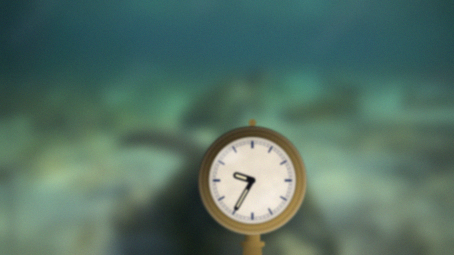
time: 9:35
